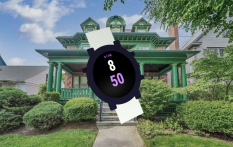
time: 8:50
